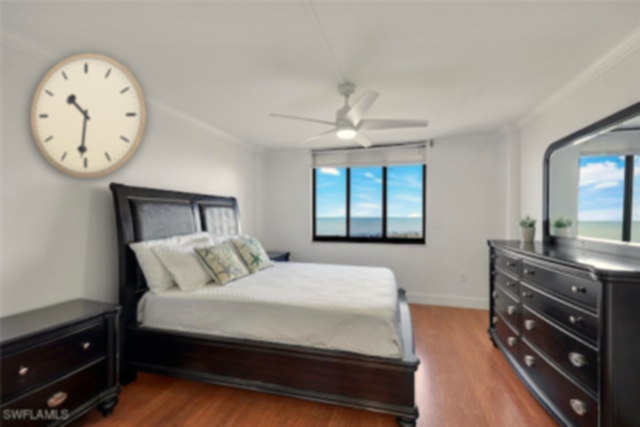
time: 10:31
